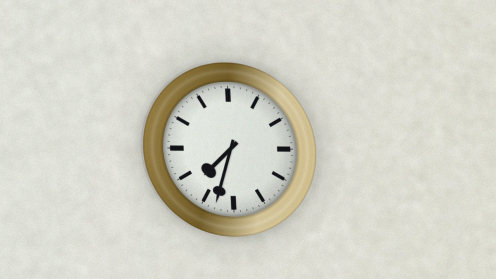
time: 7:33
